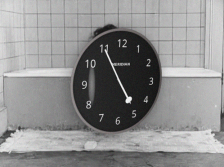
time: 4:55
